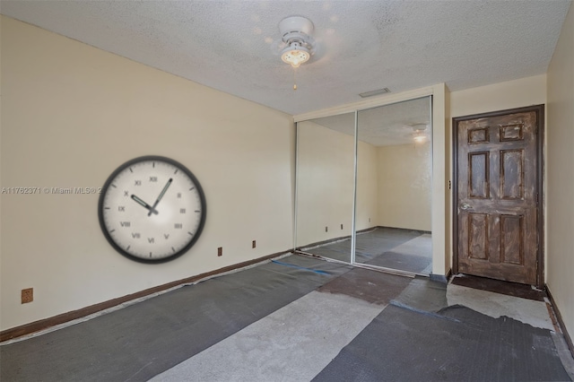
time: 10:05
